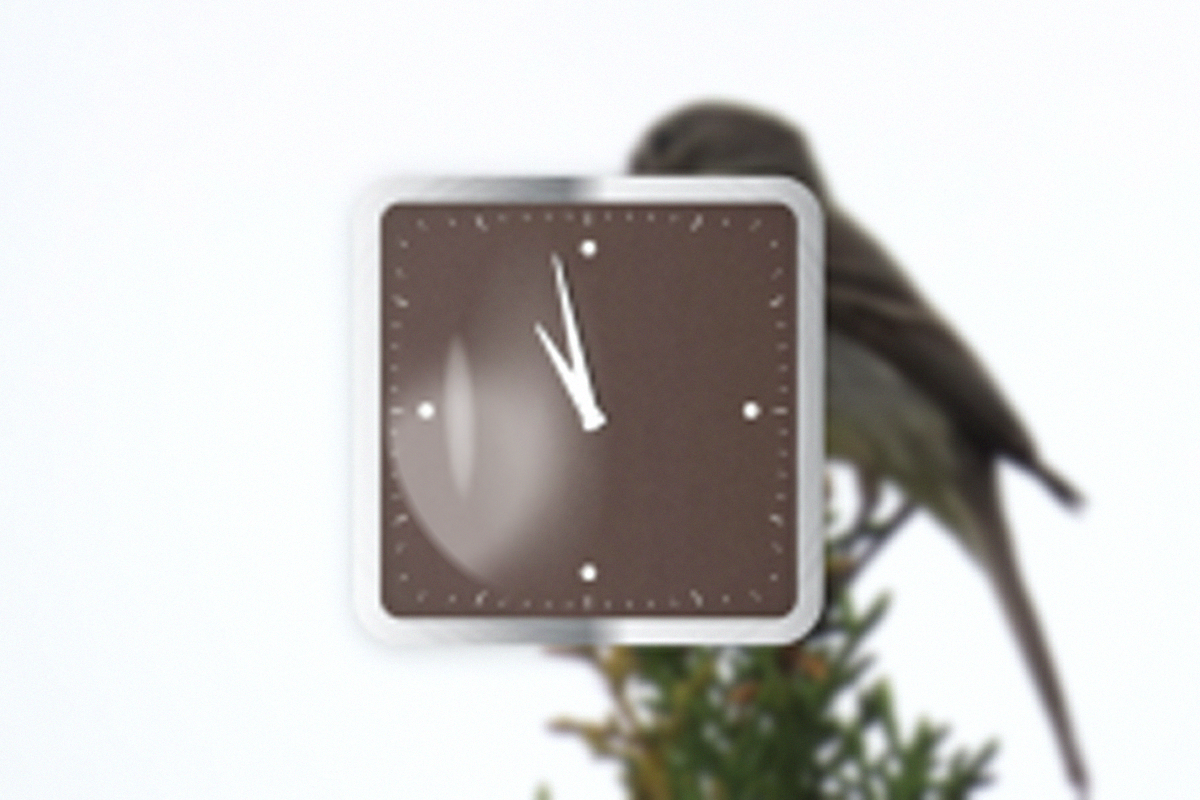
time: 10:58
